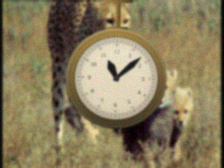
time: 11:08
